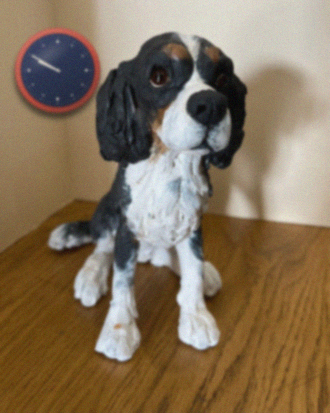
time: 9:50
